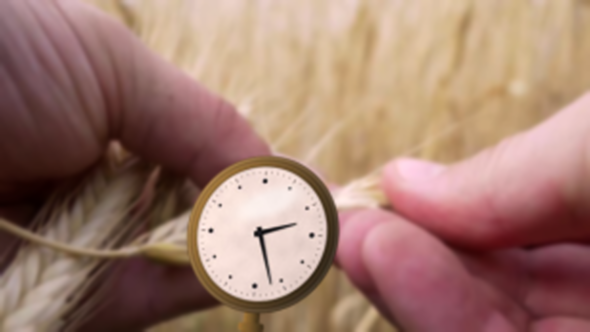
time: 2:27
